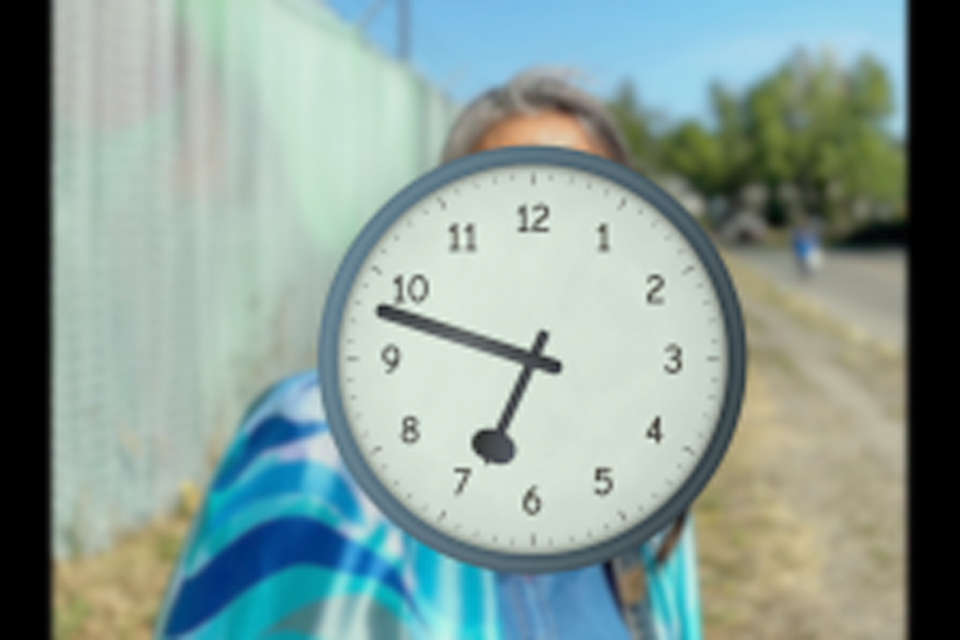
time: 6:48
